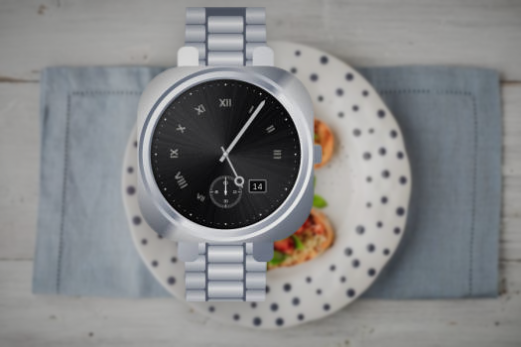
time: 5:06
